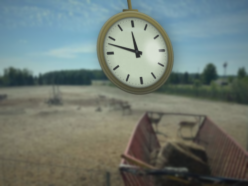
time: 11:48
